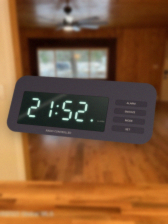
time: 21:52
